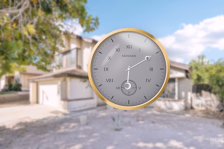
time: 6:10
